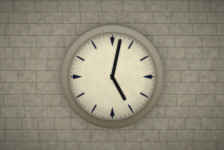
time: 5:02
